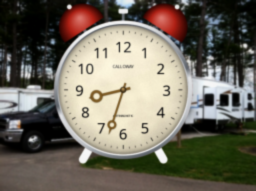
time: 8:33
